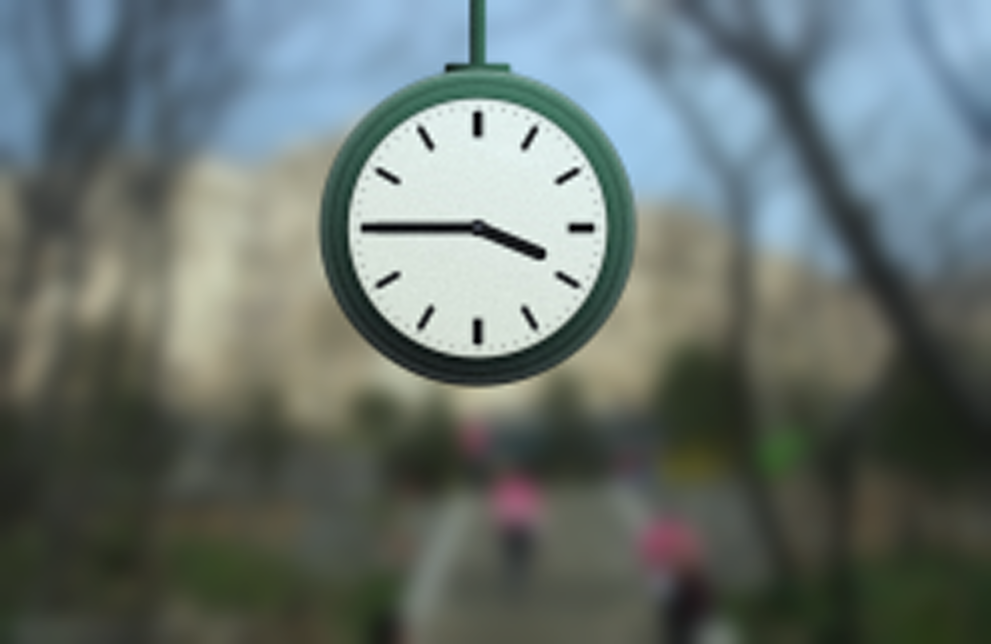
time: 3:45
